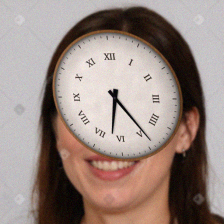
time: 6:24
